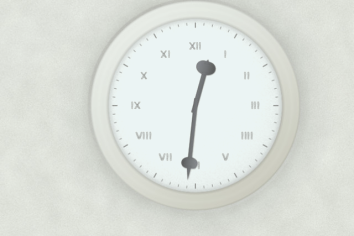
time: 12:31
